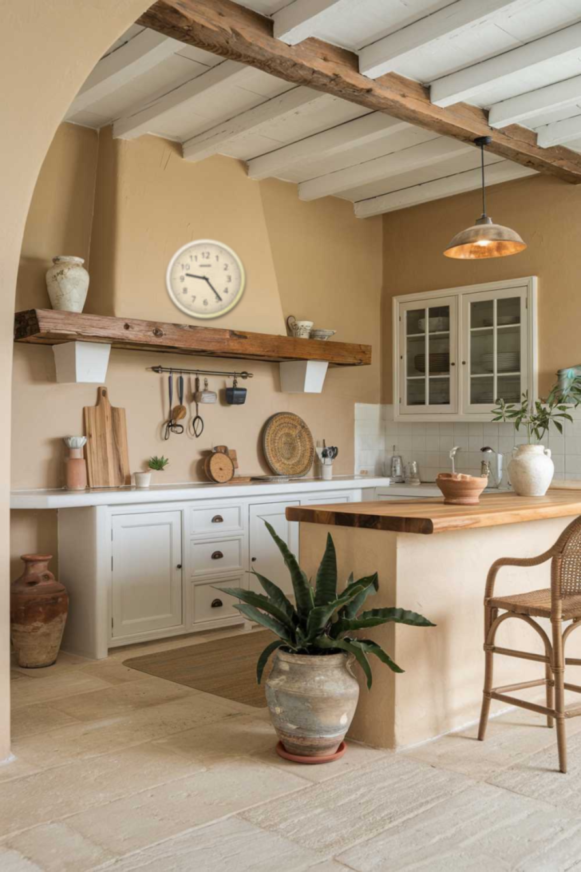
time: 9:24
